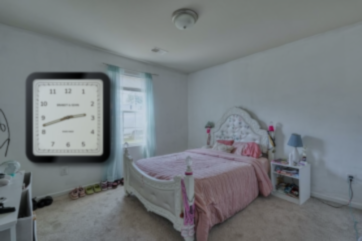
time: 2:42
